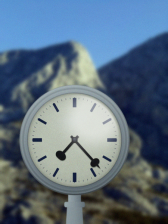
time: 7:23
